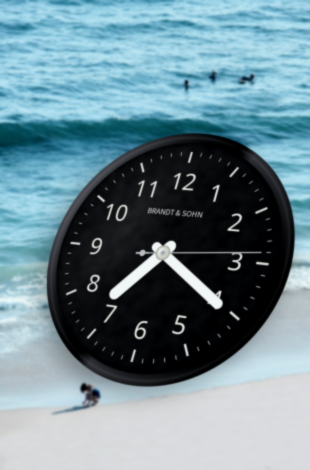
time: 7:20:14
